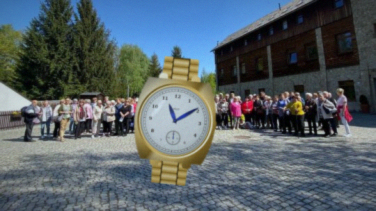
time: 11:09
